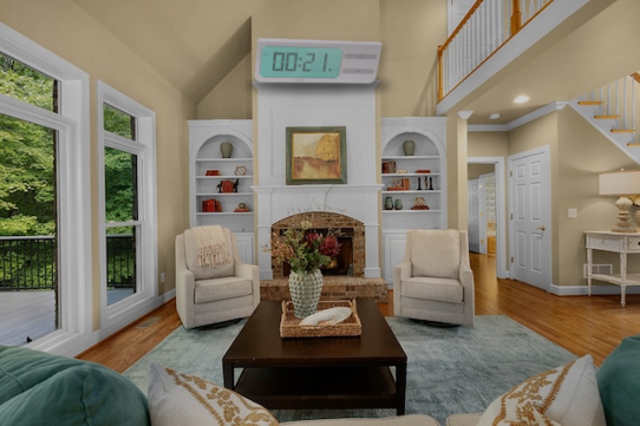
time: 0:21
